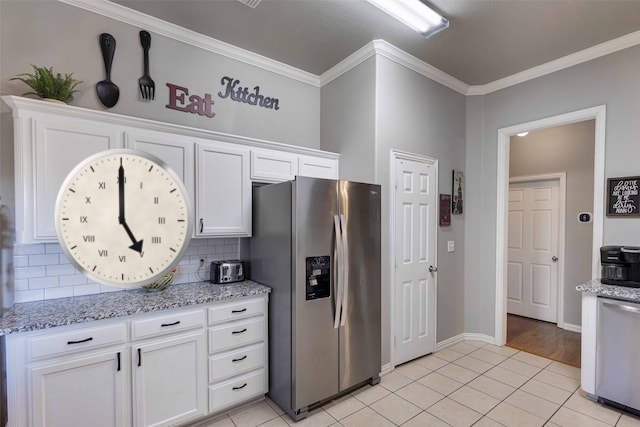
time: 5:00
